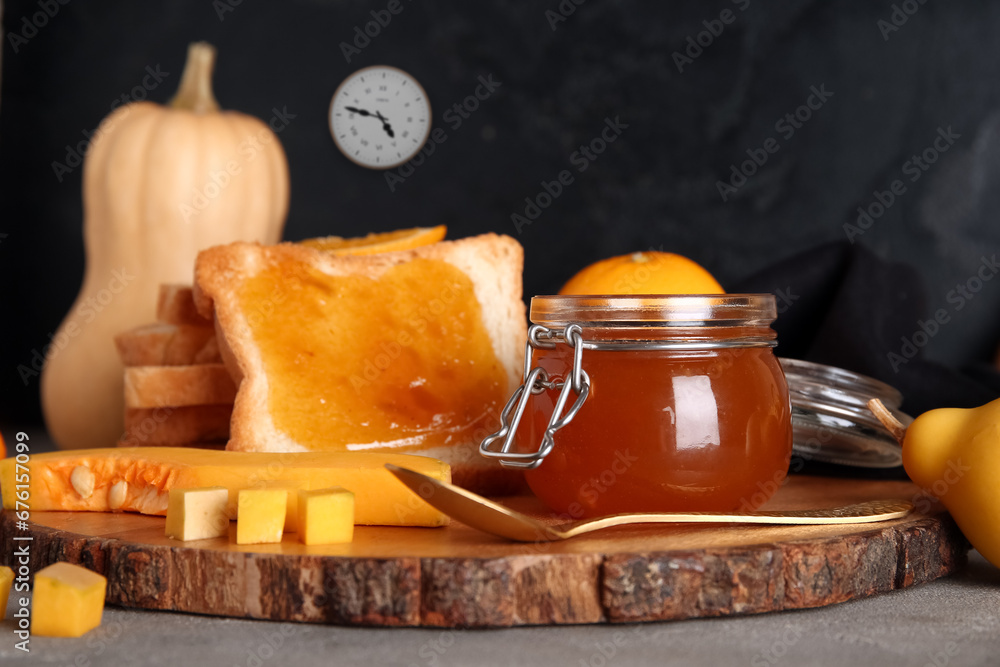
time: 4:47
